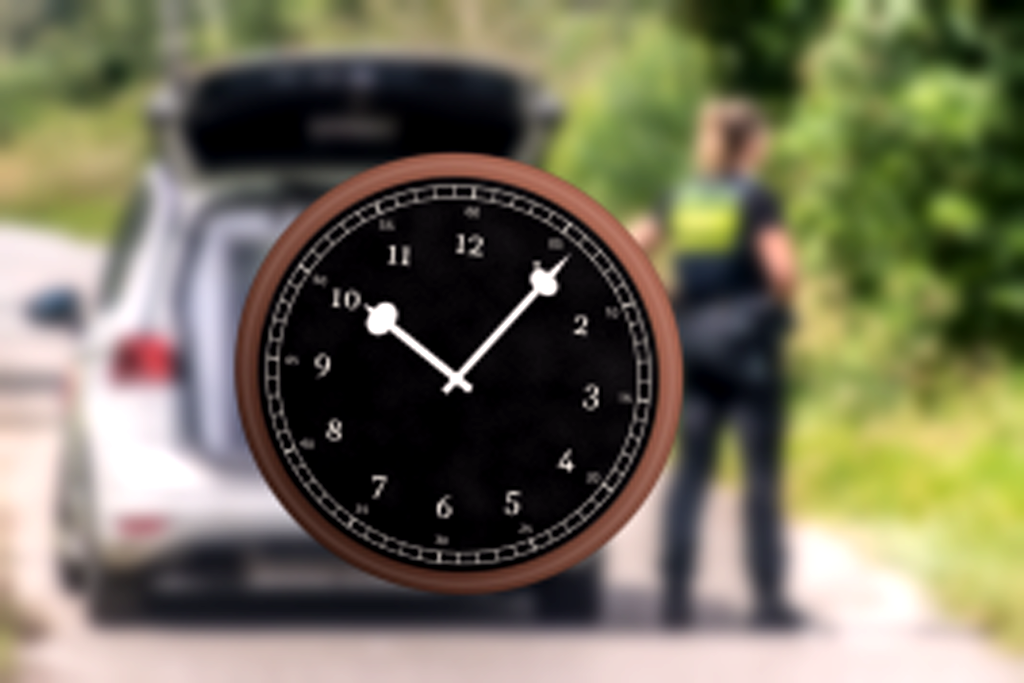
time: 10:06
